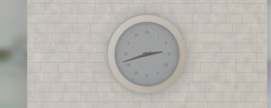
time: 2:42
